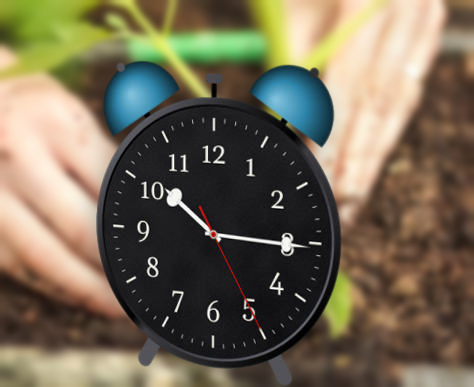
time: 10:15:25
